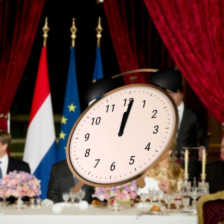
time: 12:01
